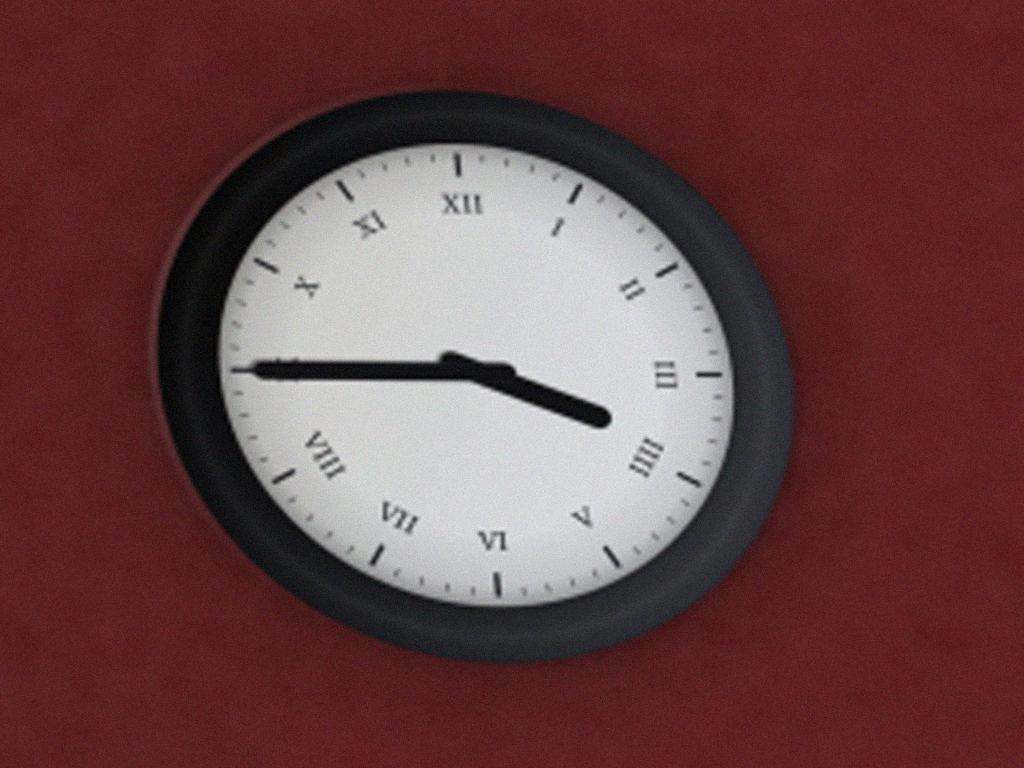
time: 3:45
